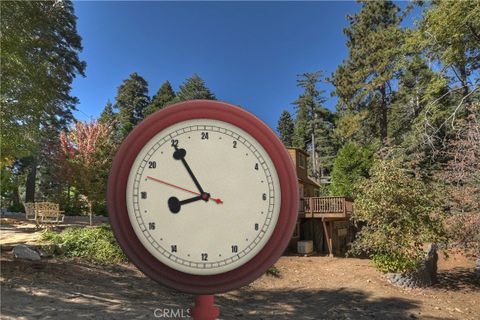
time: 16:54:48
